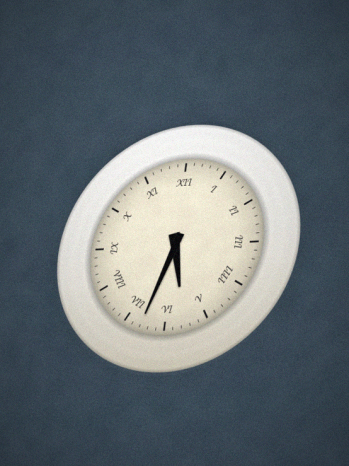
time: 5:33
